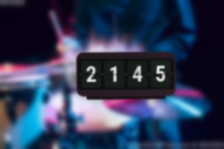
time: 21:45
